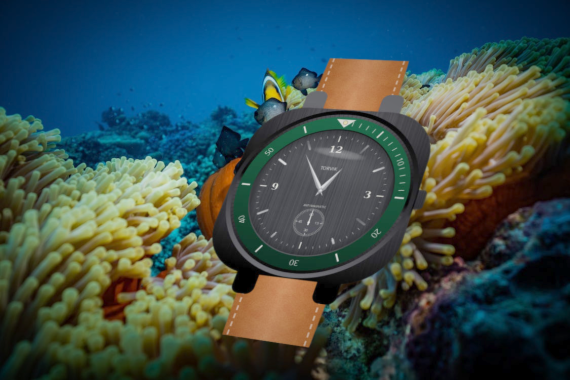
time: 12:54
